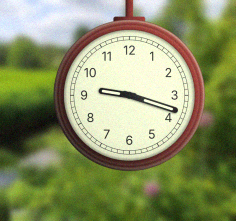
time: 9:18
